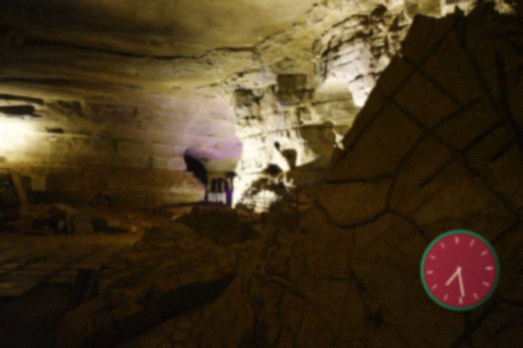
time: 7:29
